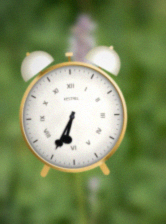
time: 6:35
